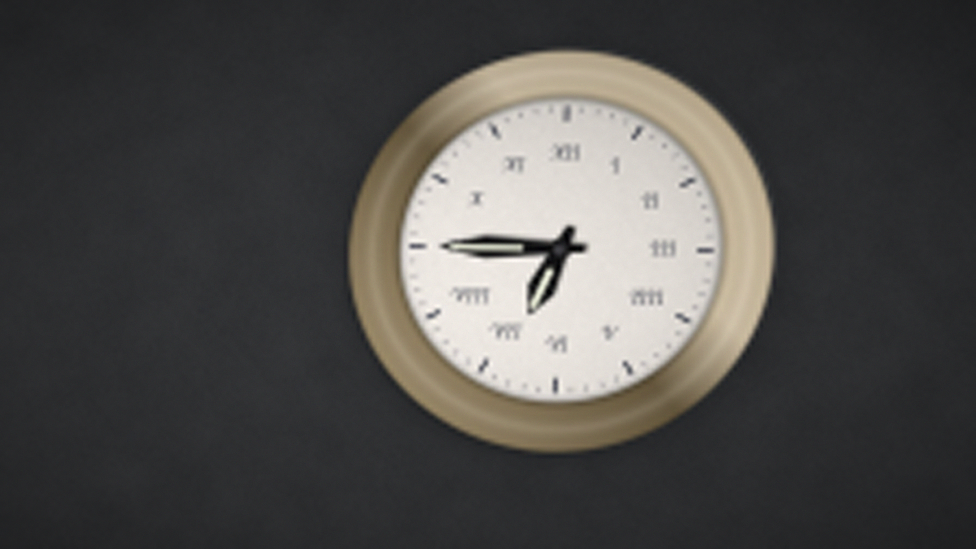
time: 6:45
